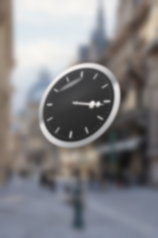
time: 3:16
